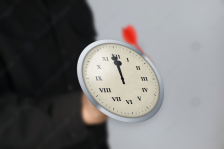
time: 11:59
